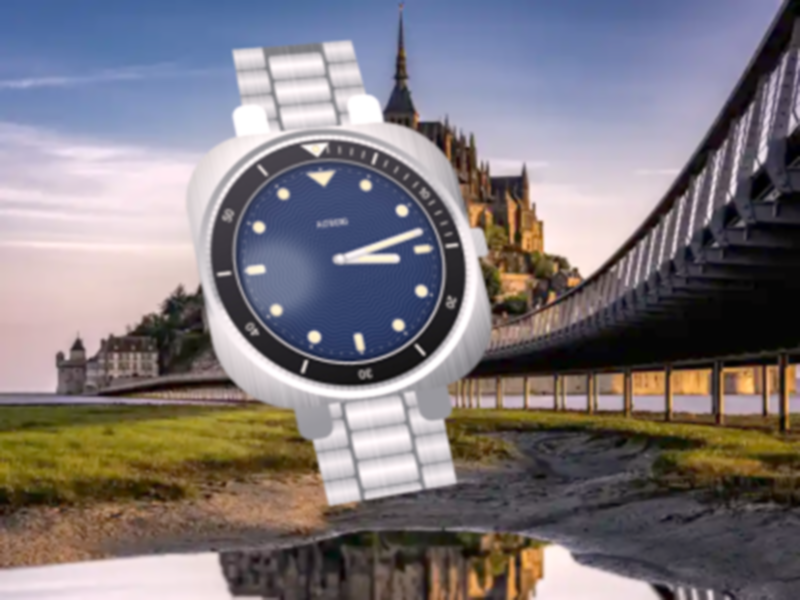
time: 3:13
